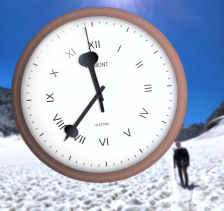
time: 11:36:59
